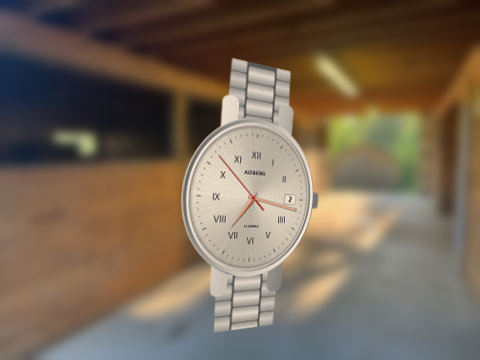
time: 7:16:52
